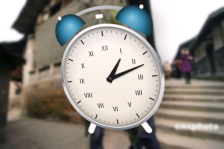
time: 1:12
